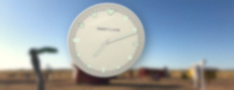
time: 7:11
